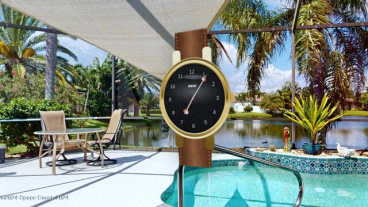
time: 7:06
